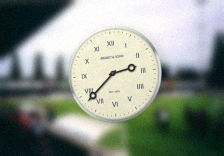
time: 2:38
